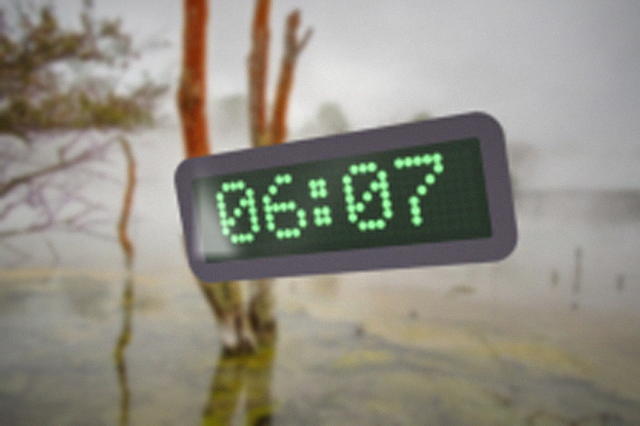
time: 6:07
